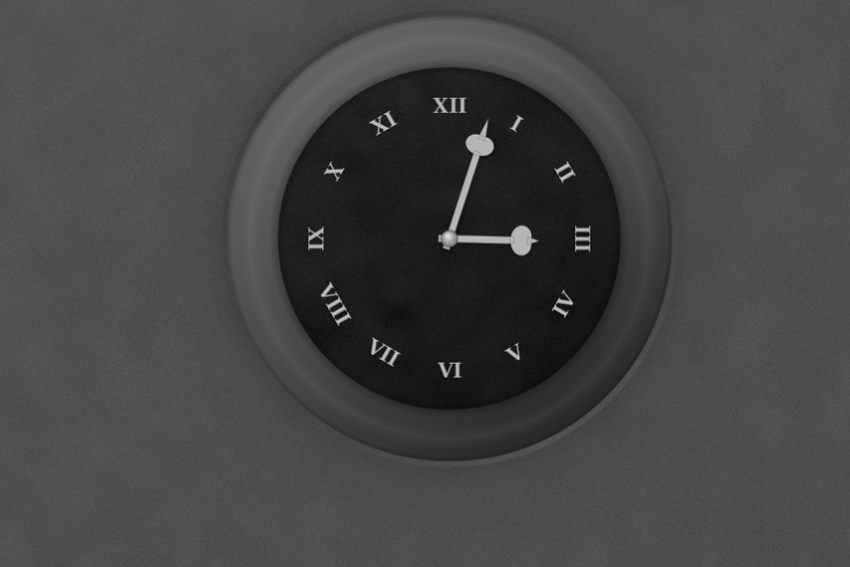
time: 3:03
